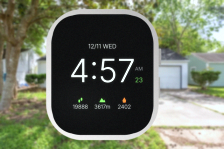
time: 4:57
